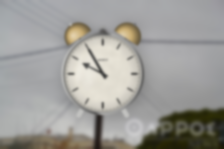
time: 9:55
